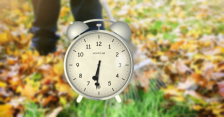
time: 6:31
